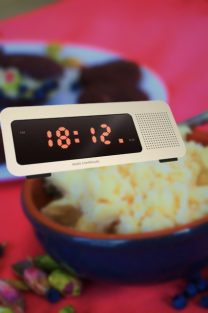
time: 18:12
